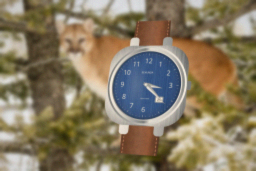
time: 3:22
